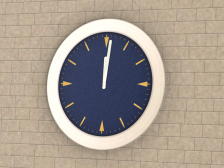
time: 12:01
